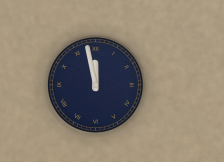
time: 11:58
